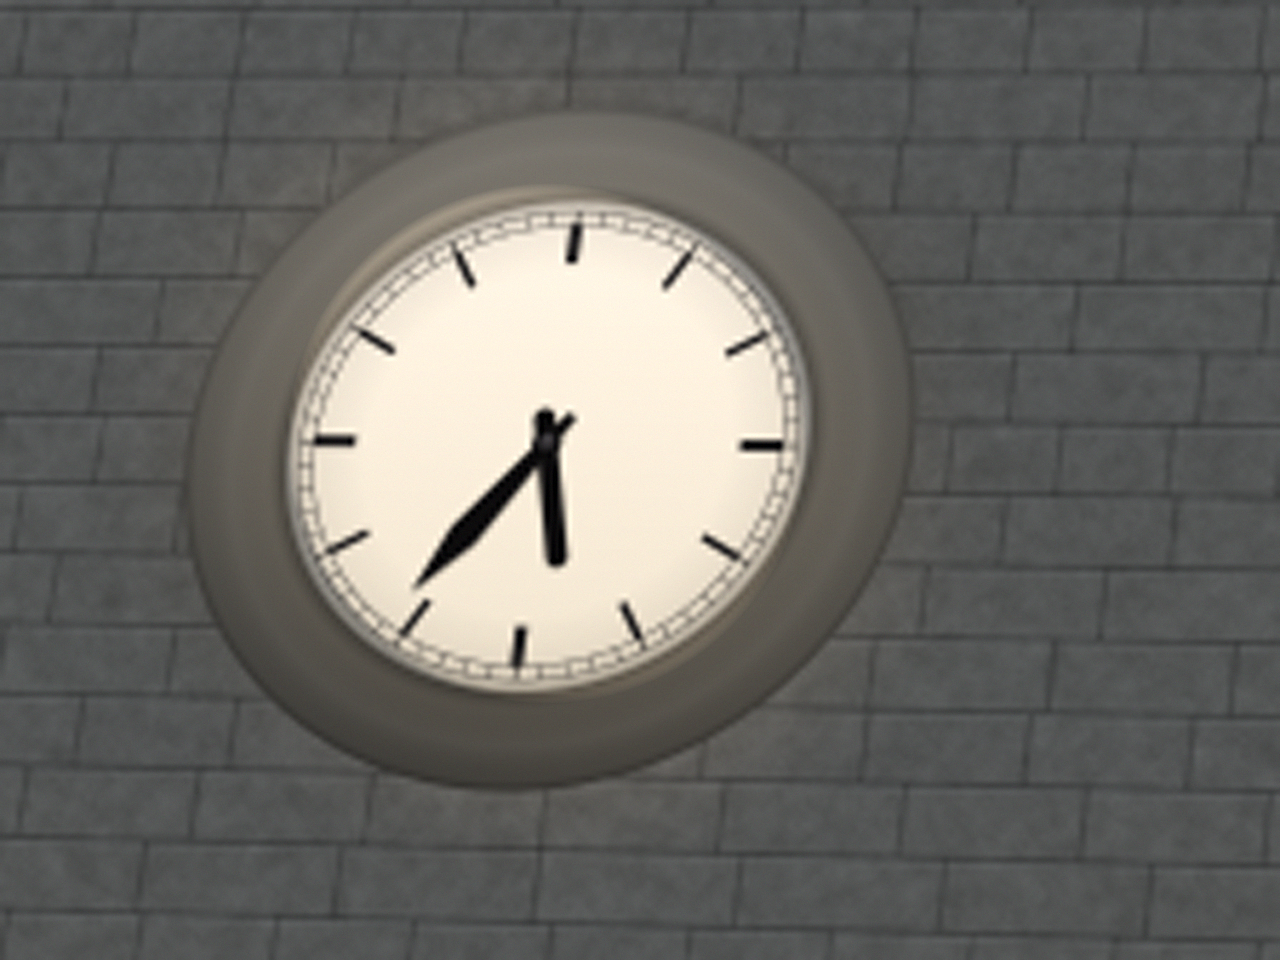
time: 5:36
